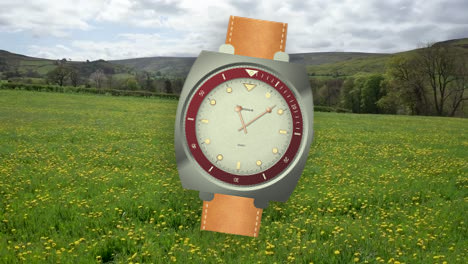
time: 11:08
